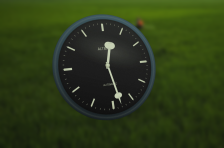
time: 12:28
